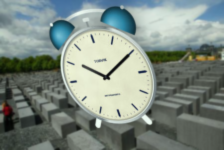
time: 10:10
